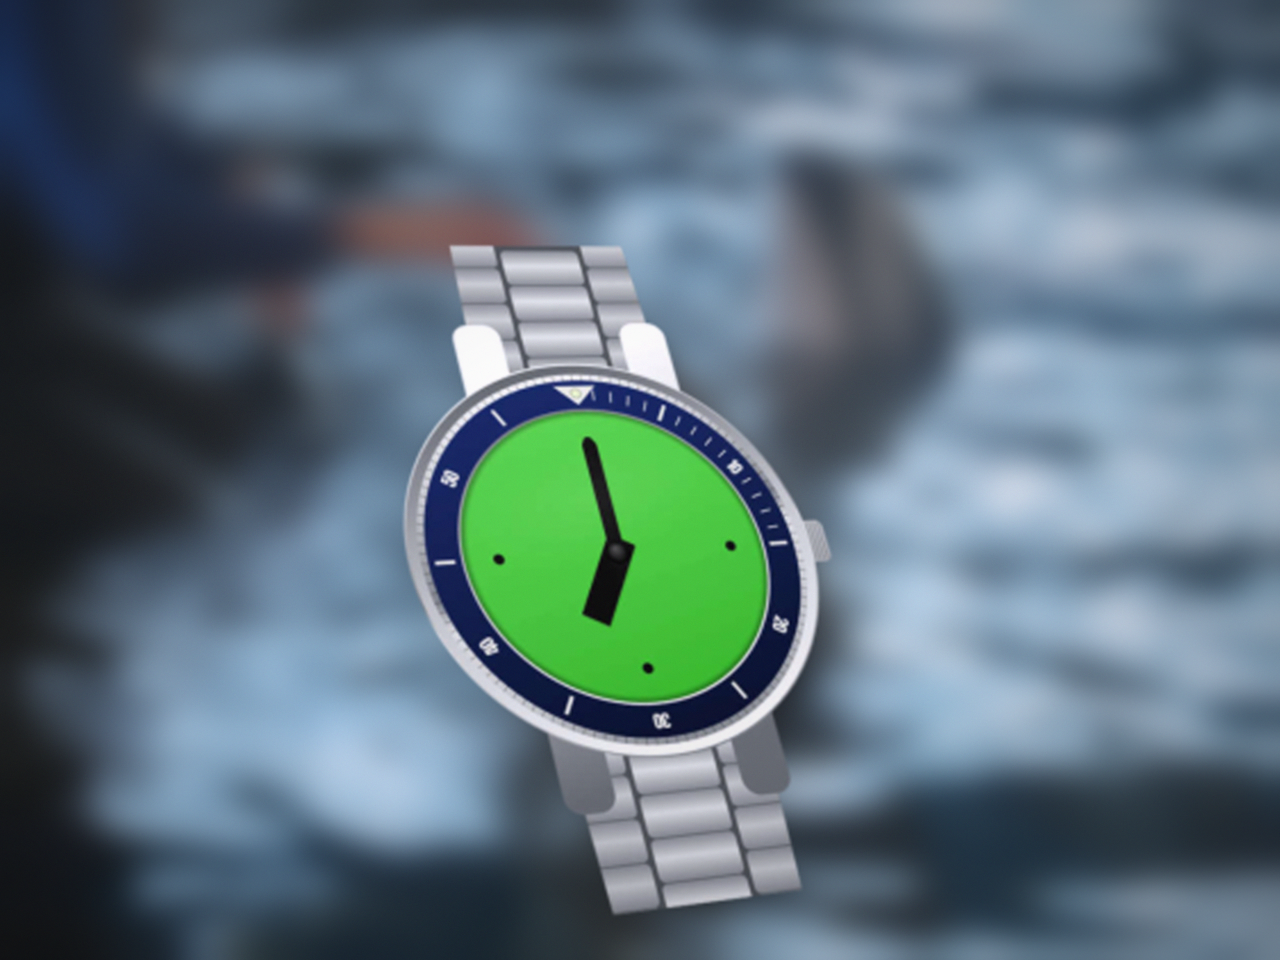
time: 7:00
